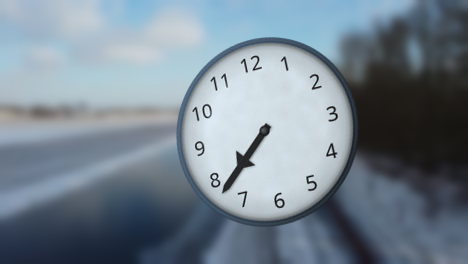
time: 7:38
